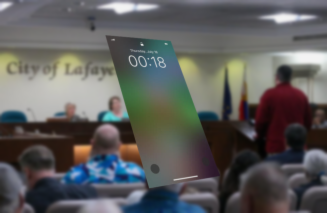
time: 0:18
